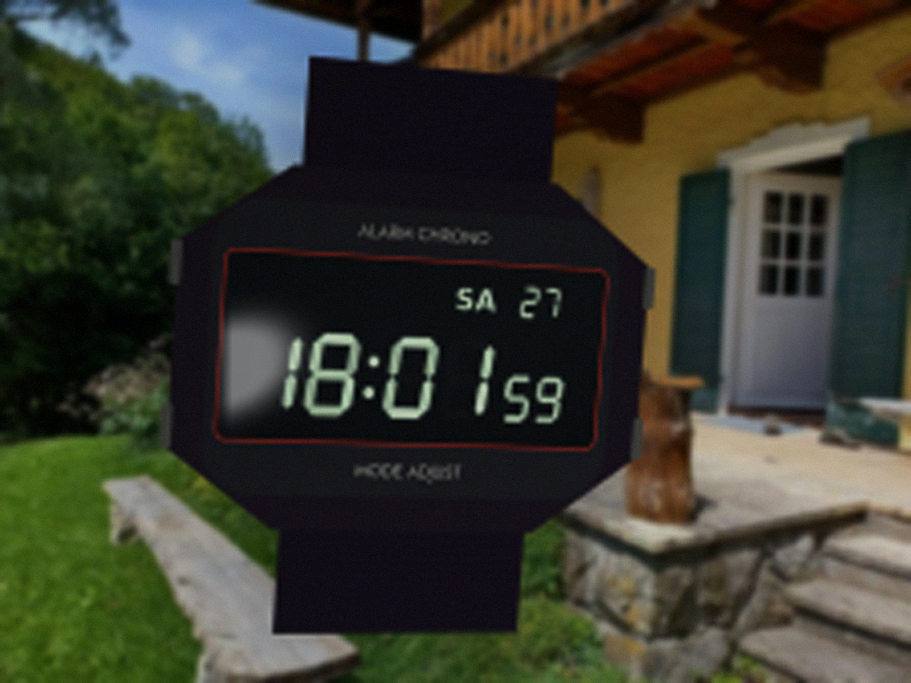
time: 18:01:59
